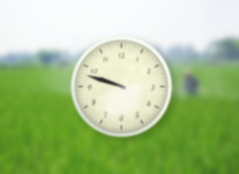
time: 9:48
